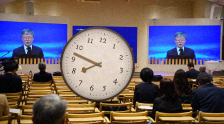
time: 7:47
